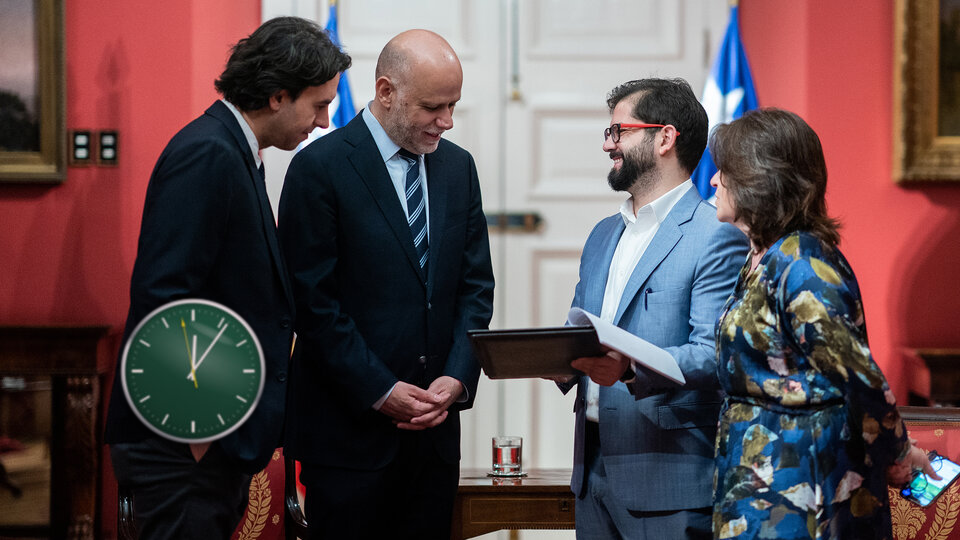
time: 12:05:58
